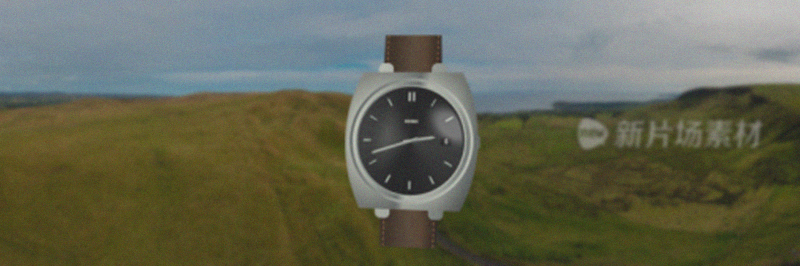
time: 2:42
